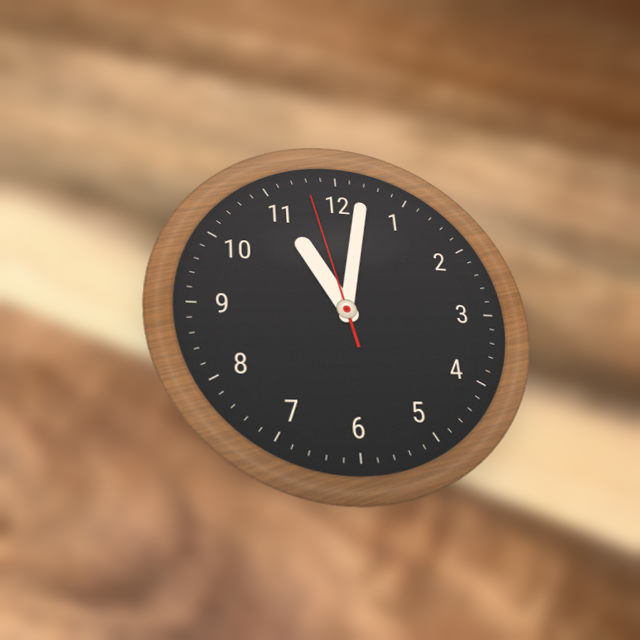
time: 11:01:58
